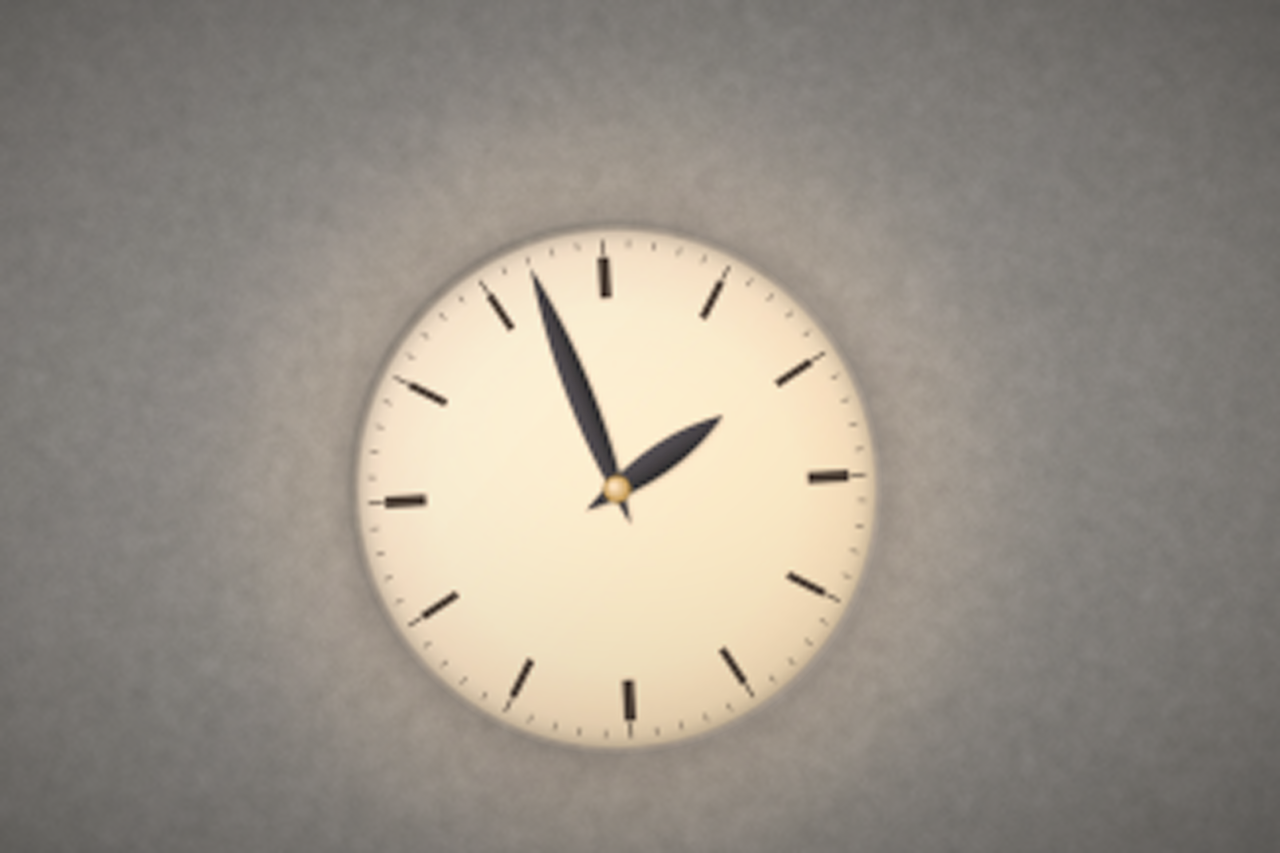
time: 1:57
